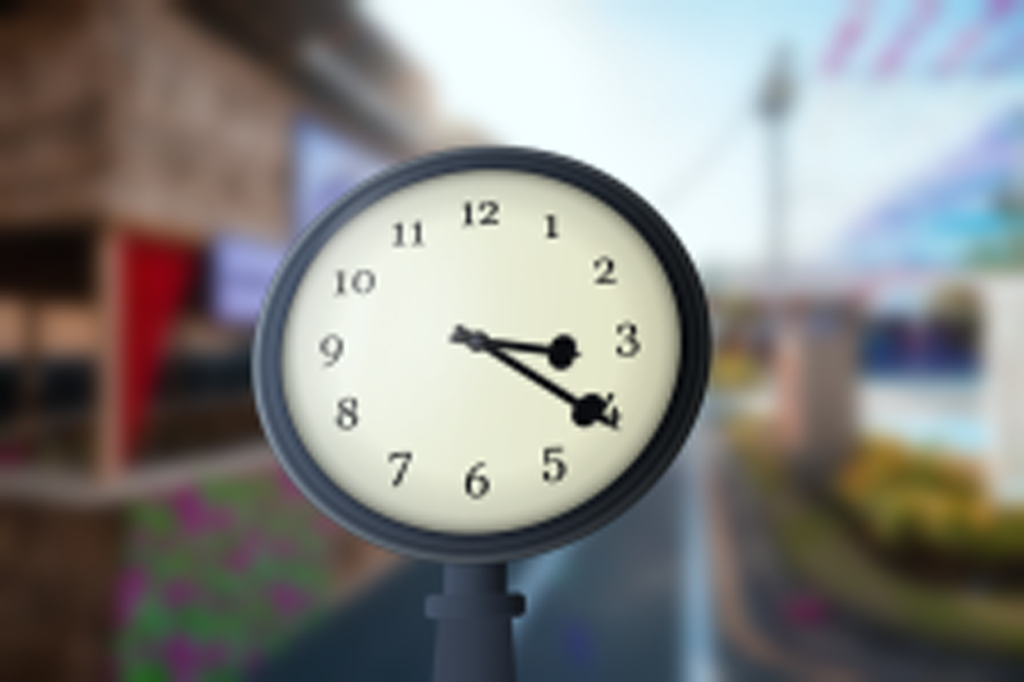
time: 3:21
